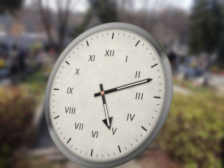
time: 5:12
